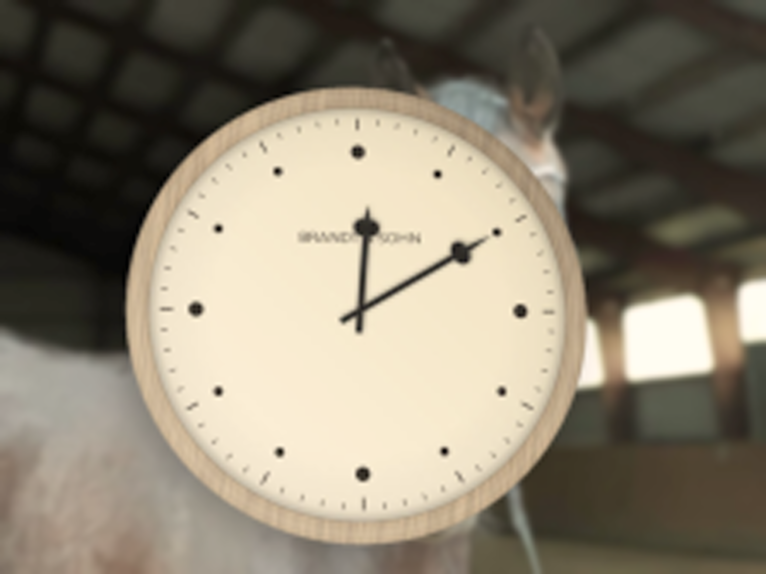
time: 12:10
